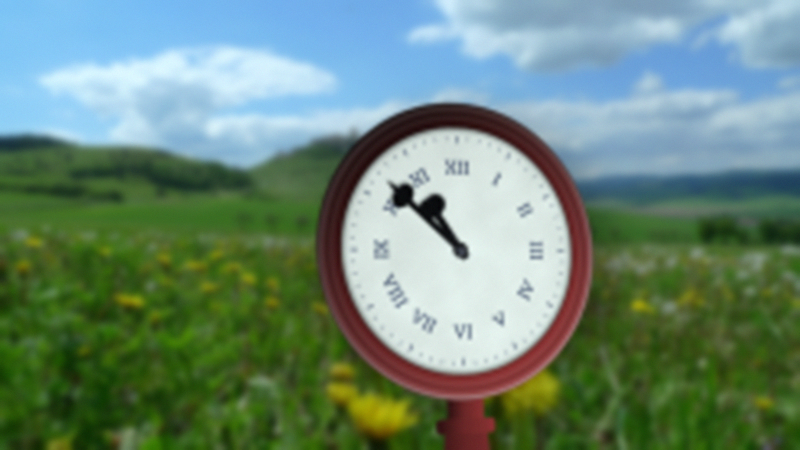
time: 10:52
